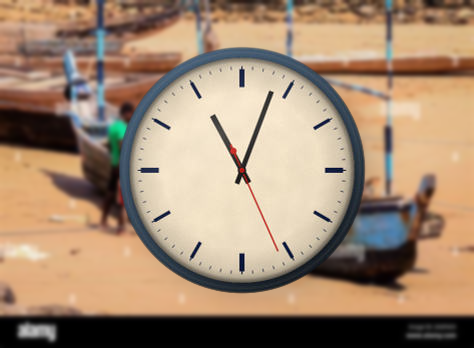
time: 11:03:26
